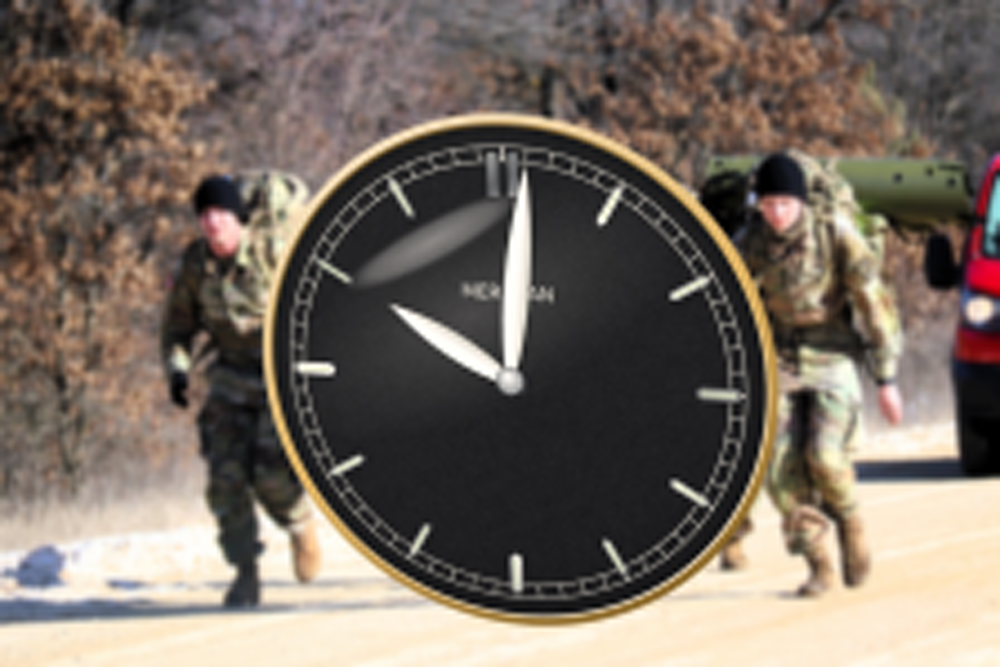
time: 10:01
